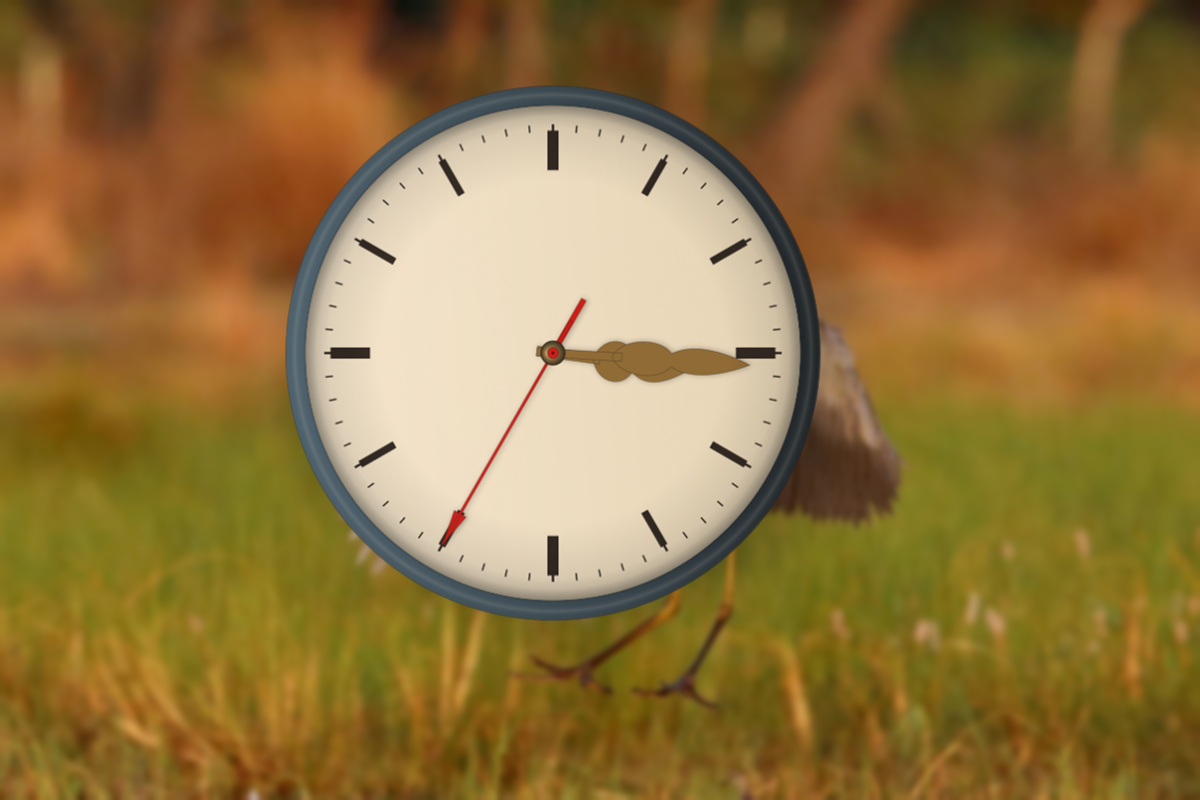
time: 3:15:35
